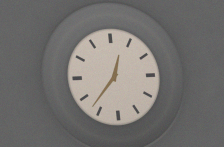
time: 12:37
